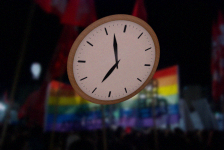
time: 6:57
